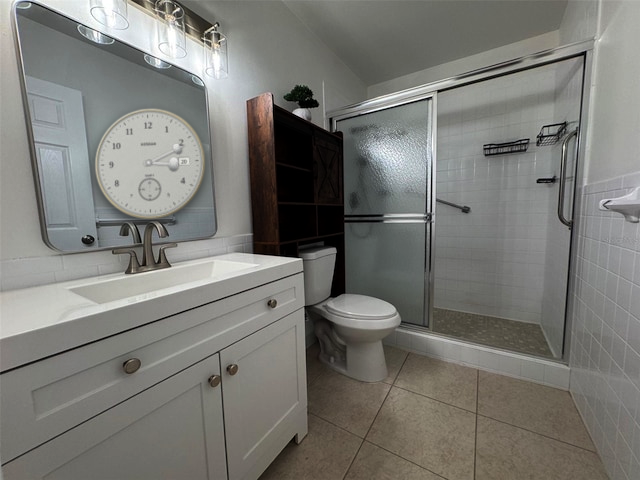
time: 3:11
